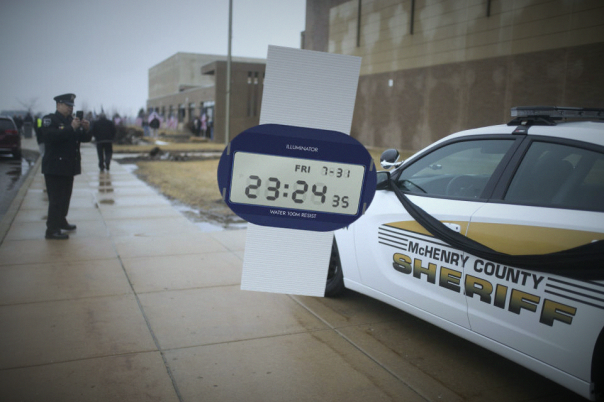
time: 23:24:35
